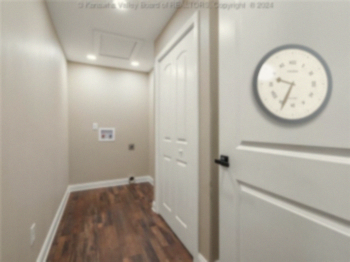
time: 9:34
